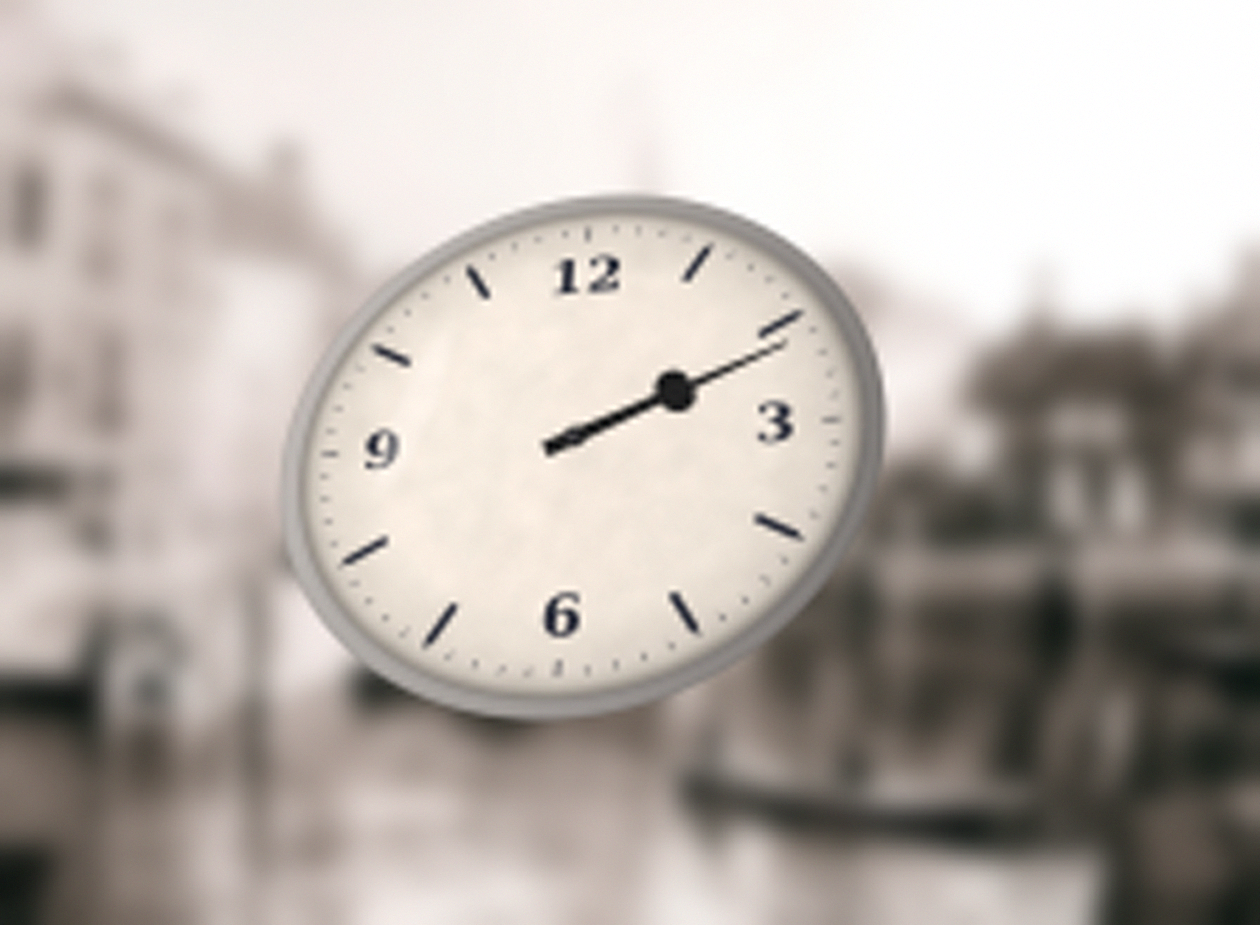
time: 2:11
